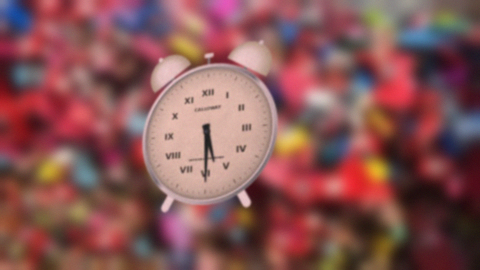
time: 5:30
